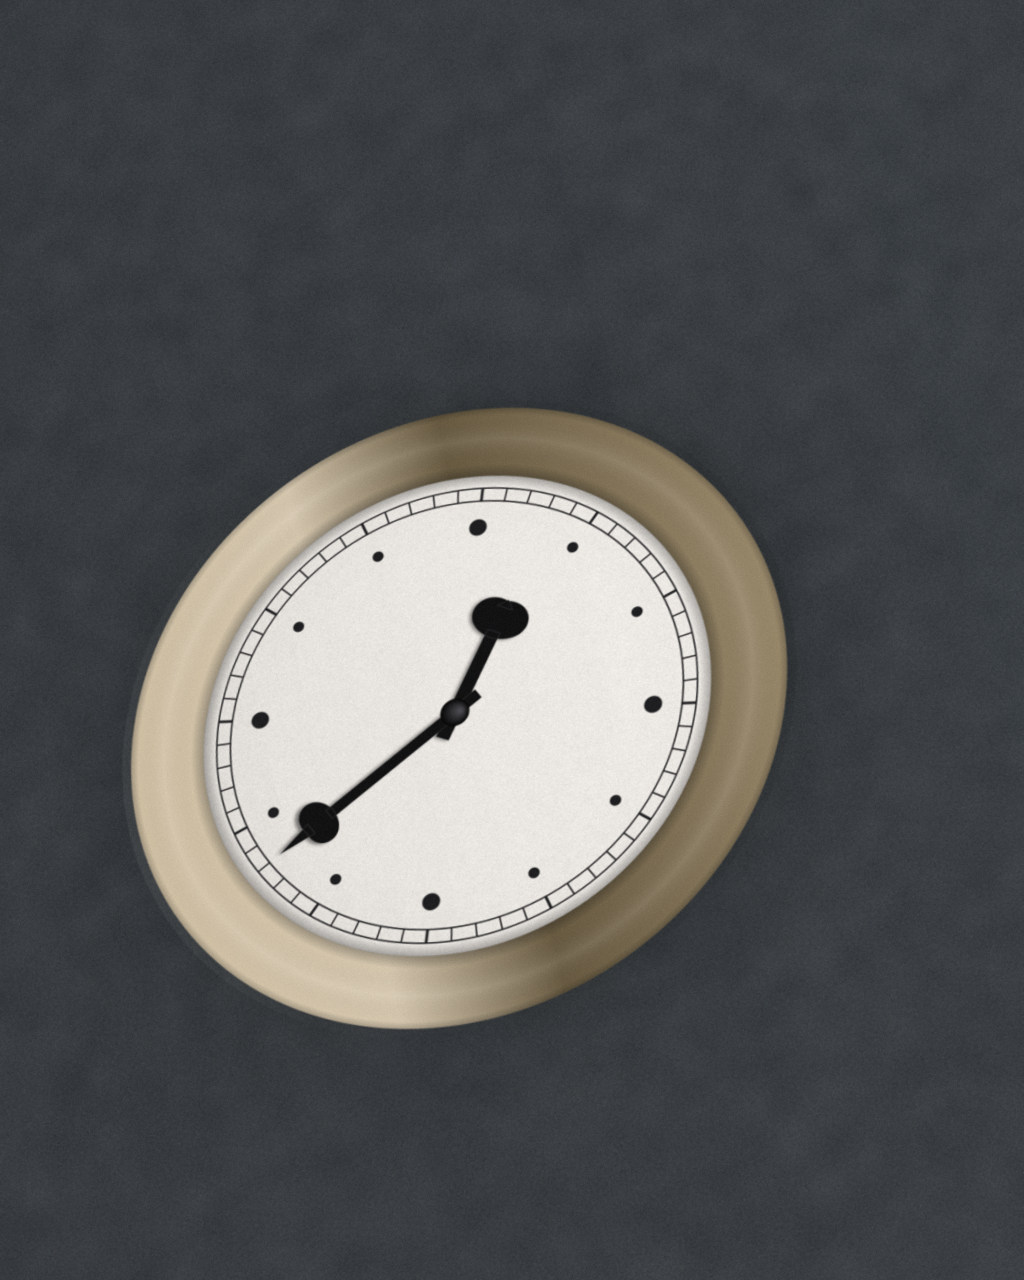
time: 12:38
